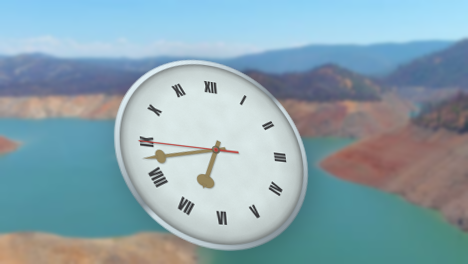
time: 6:42:45
